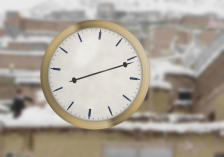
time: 8:11
